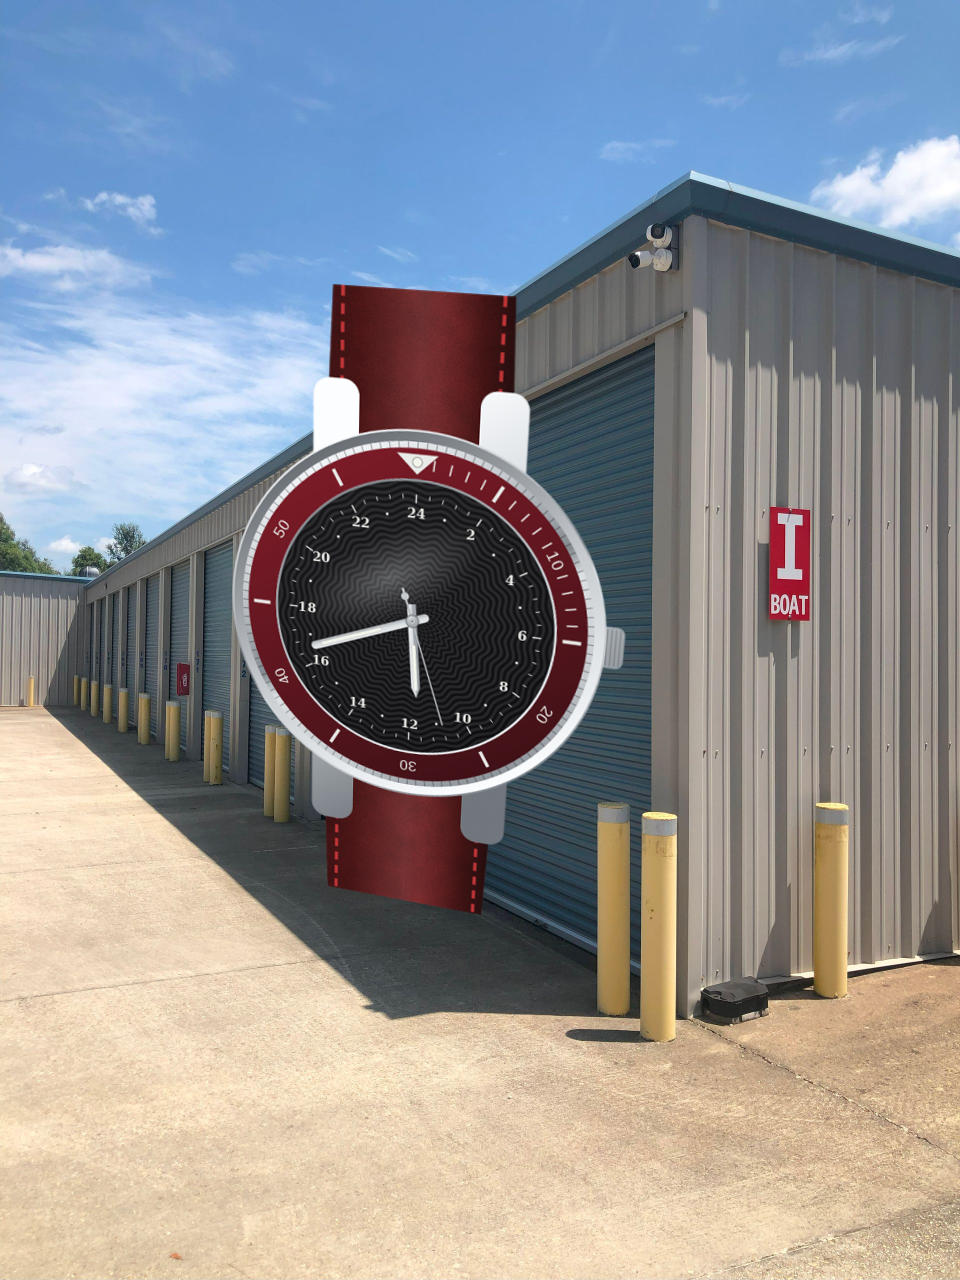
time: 11:41:27
